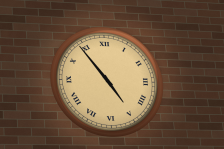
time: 4:54
